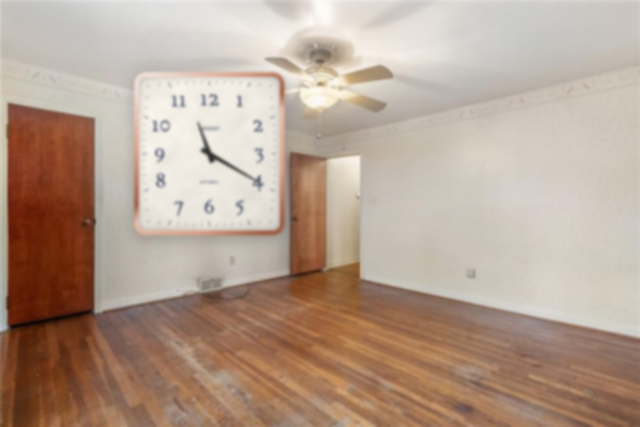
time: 11:20
